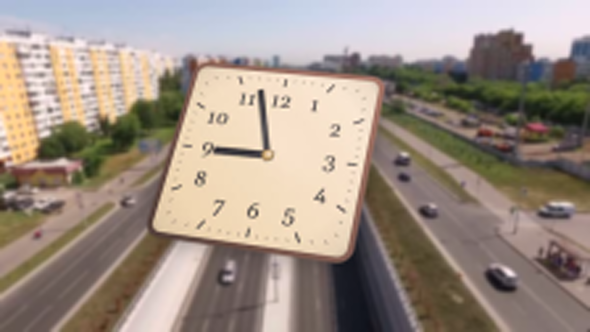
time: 8:57
